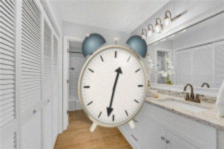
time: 12:32
